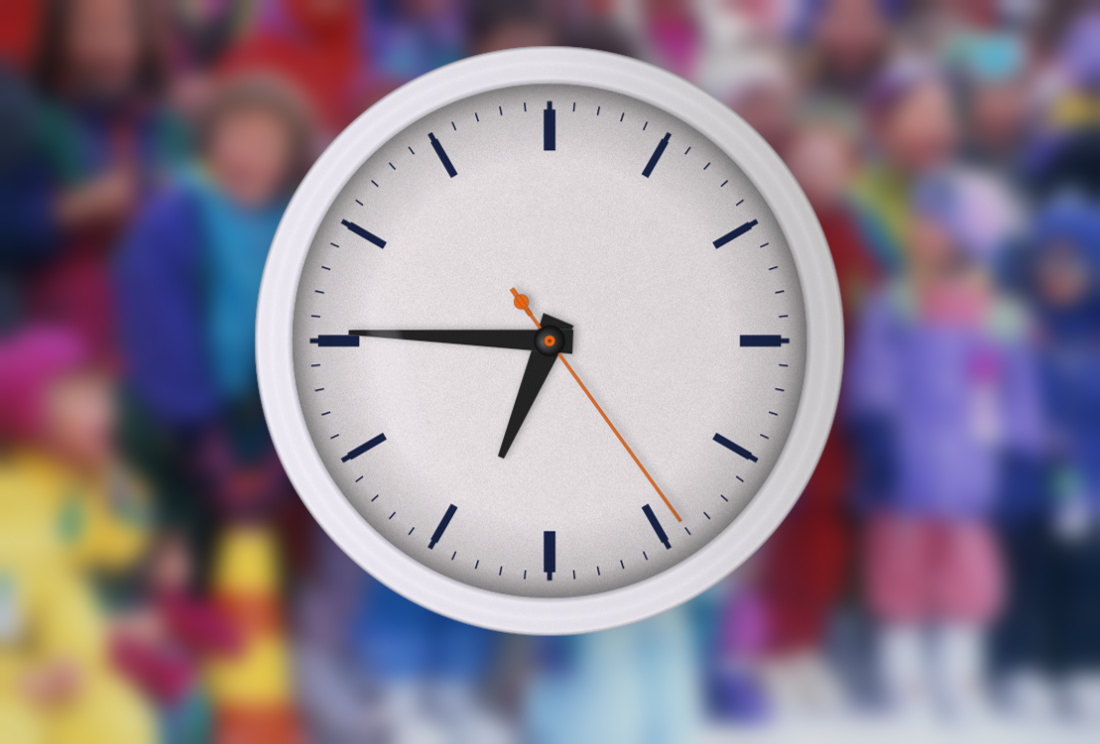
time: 6:45:24
